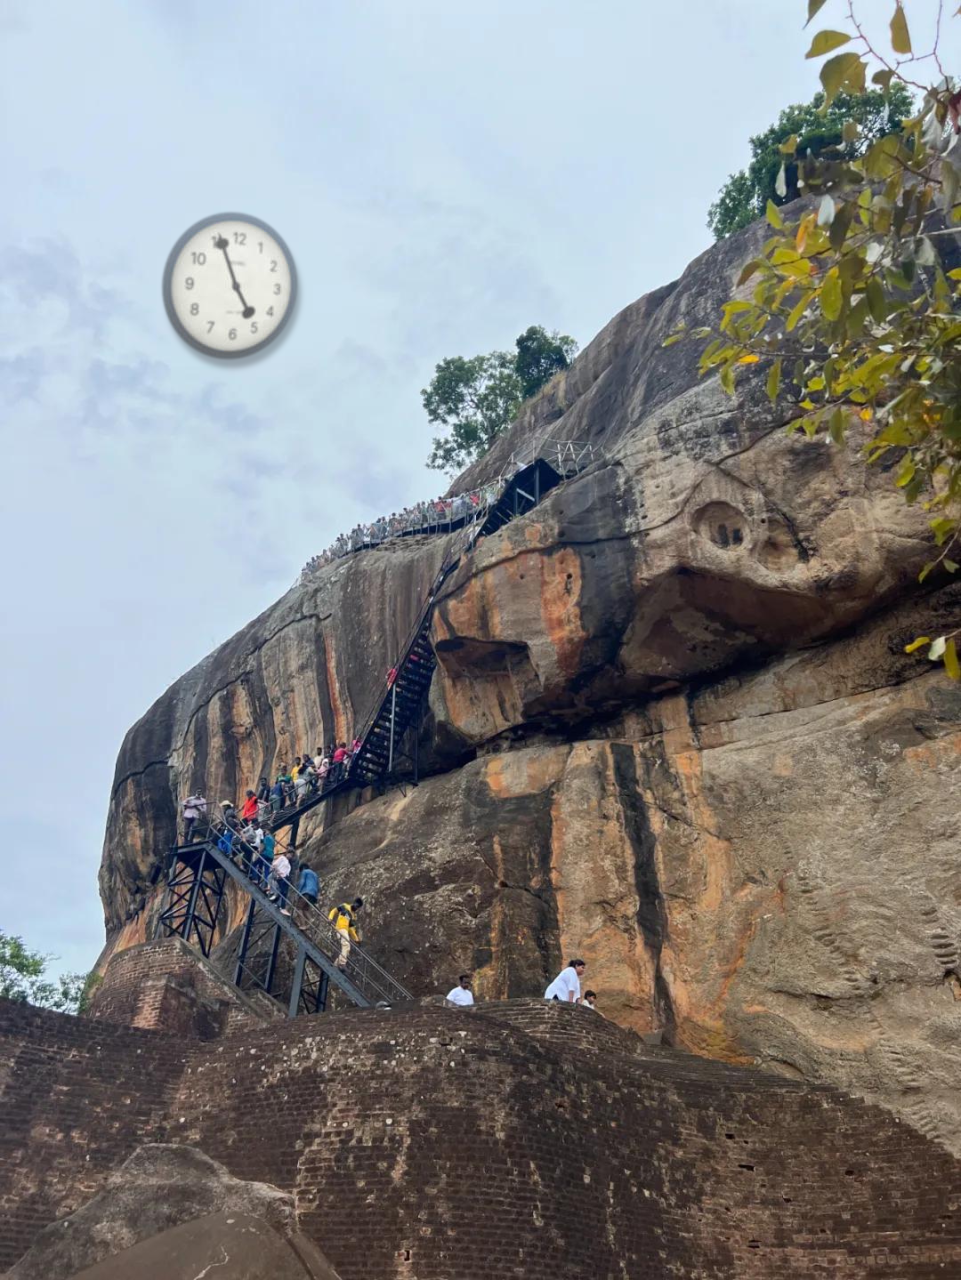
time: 4:56
